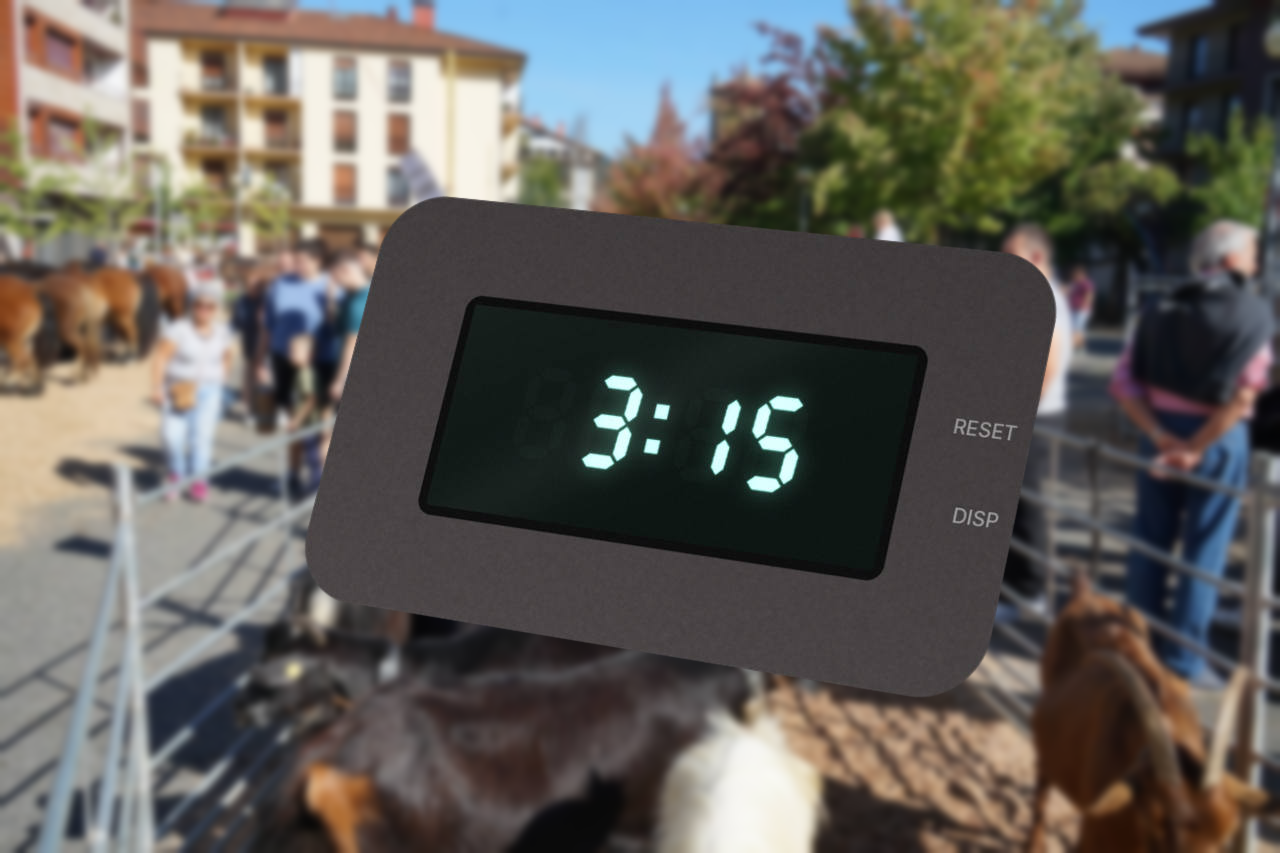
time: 3:15
